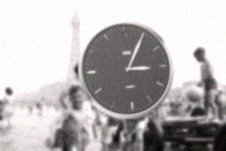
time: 3:05
